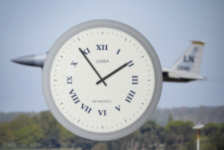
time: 1:54
